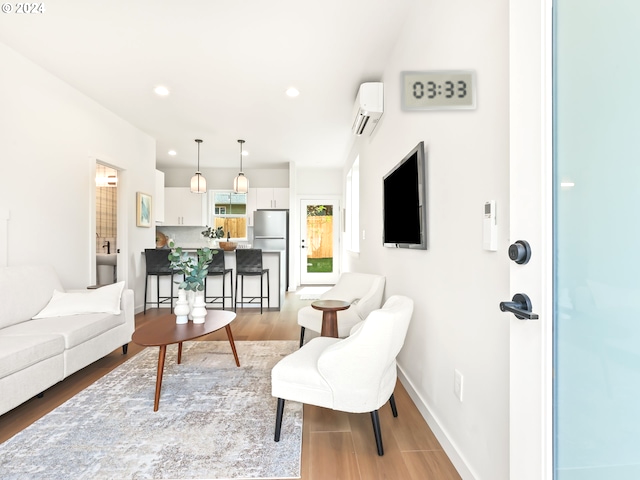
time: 3:33
